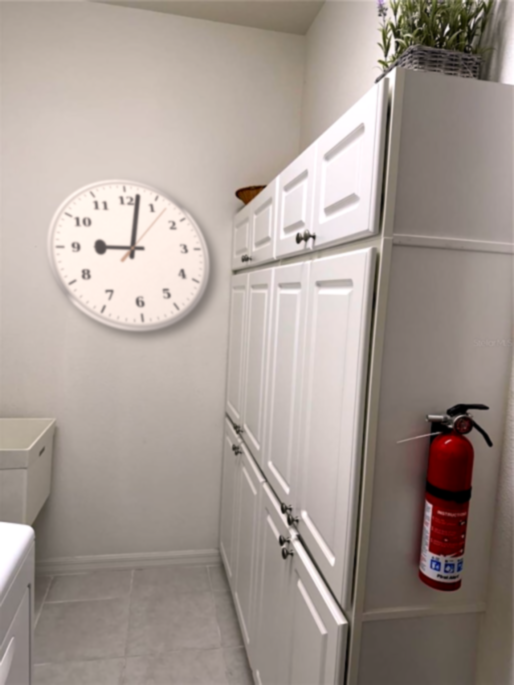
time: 9:02:07
